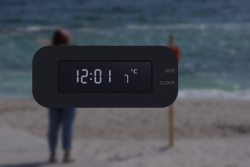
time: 12:01
